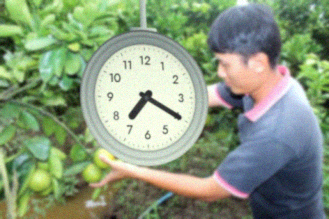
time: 7:20
